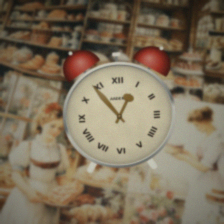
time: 12:54
